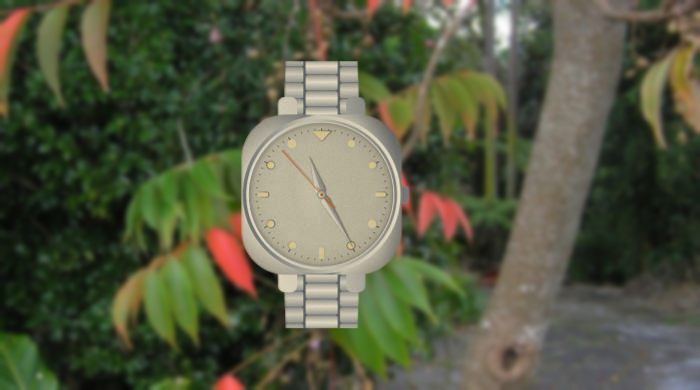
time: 11:24:53
